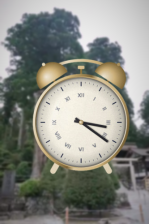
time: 3:21
